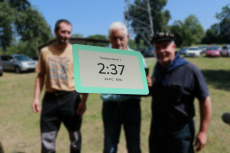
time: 2:37
